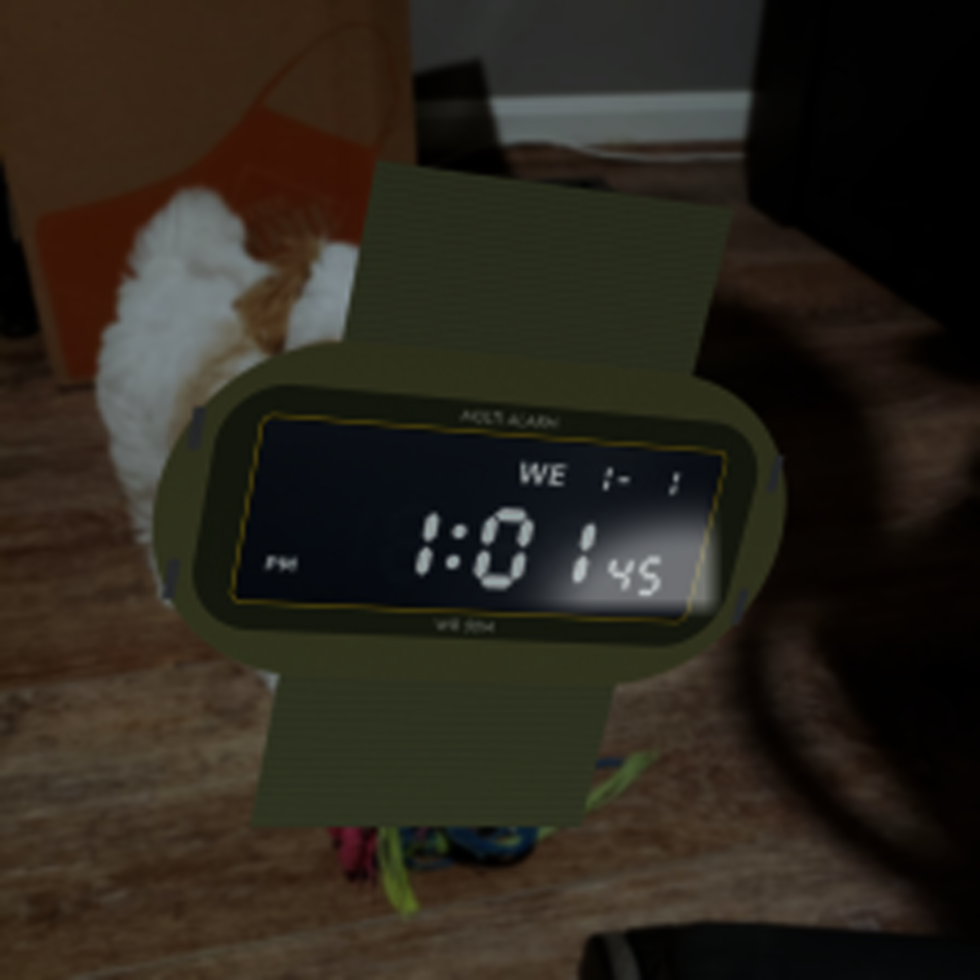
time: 1:01:45
